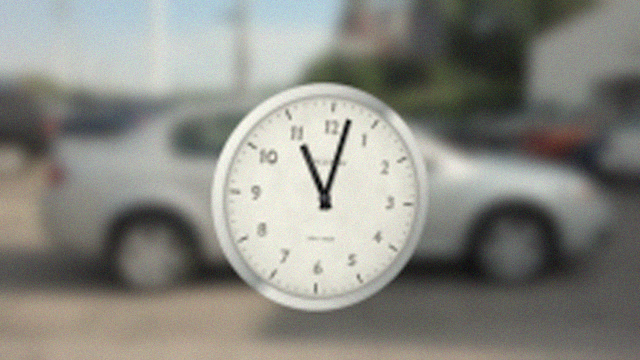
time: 11:02
